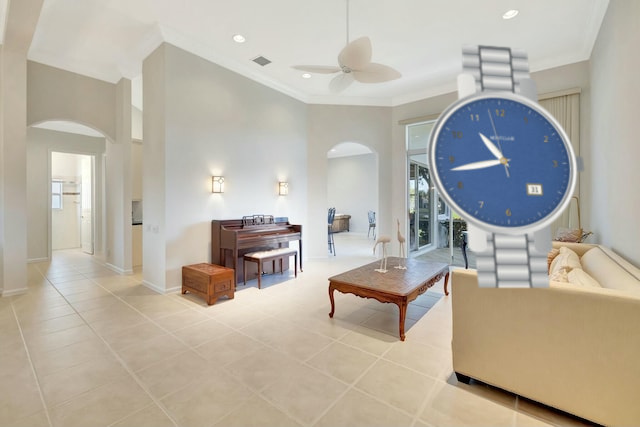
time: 10:42:58
